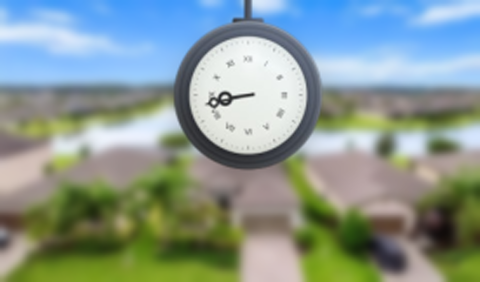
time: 8:43
